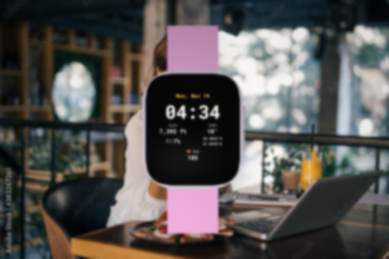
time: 4:34
